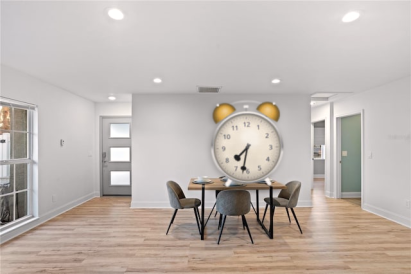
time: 7:32
